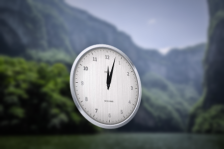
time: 12:03
